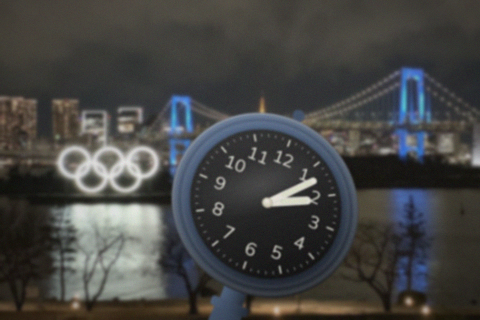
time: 2:07
